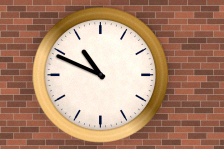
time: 10:49
